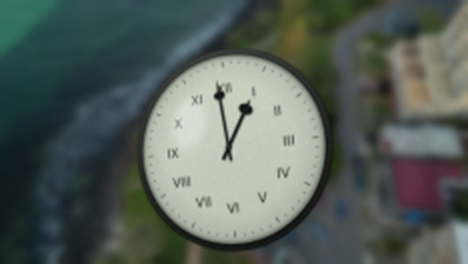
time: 12:59
